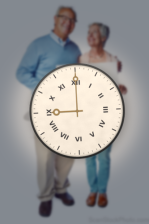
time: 9:00
